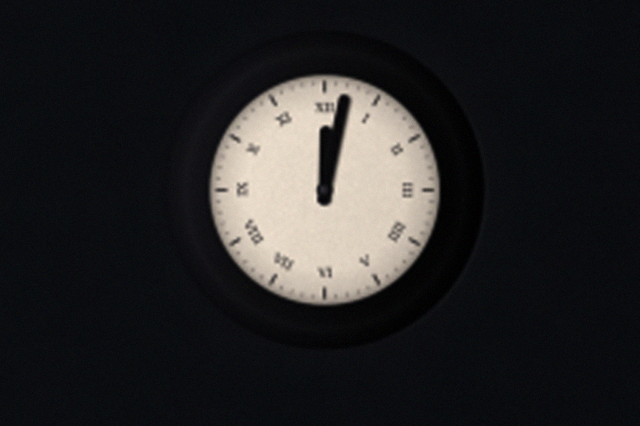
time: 12:02
